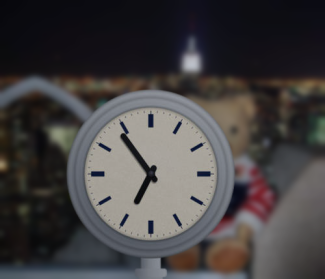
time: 6:54
